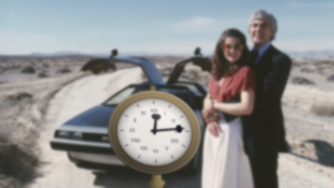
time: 12:14
